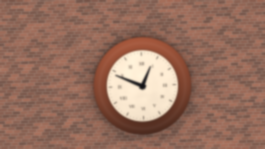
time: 12:49
